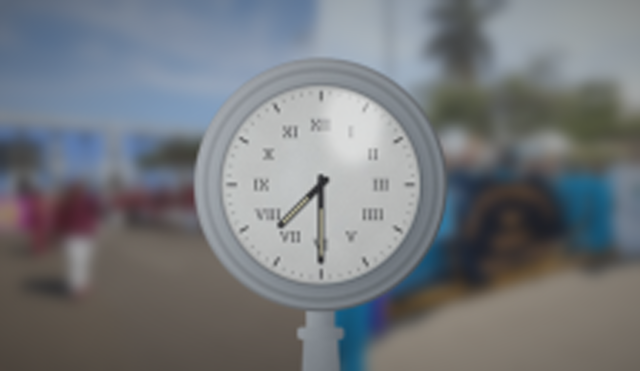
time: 7:30
